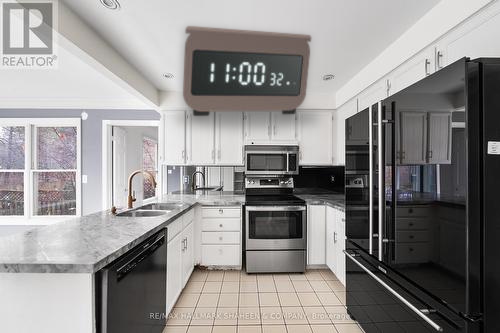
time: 11:00:32
